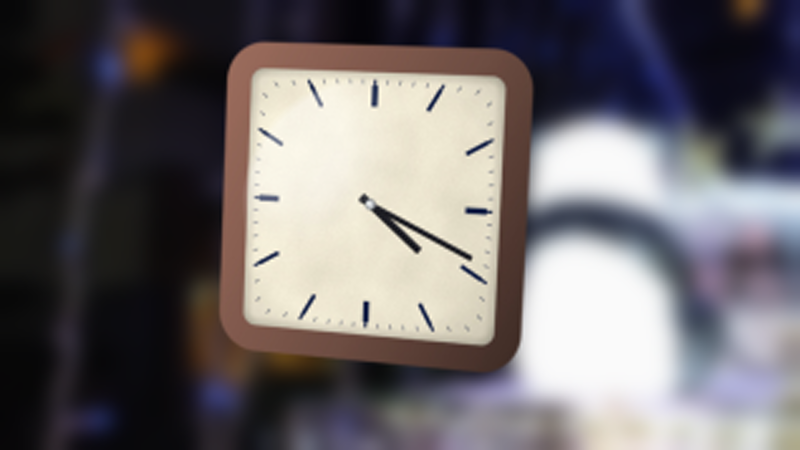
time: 4:19
